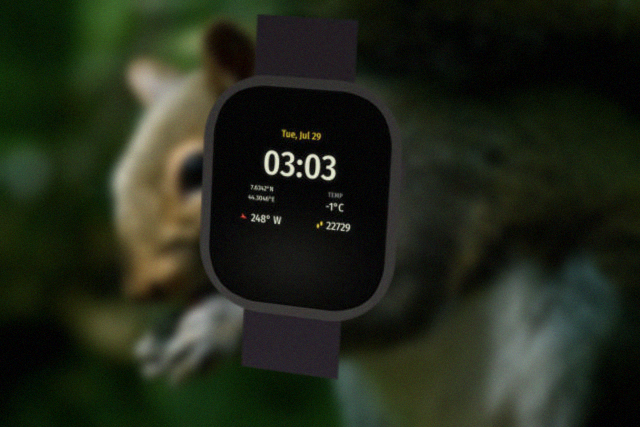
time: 3:03
